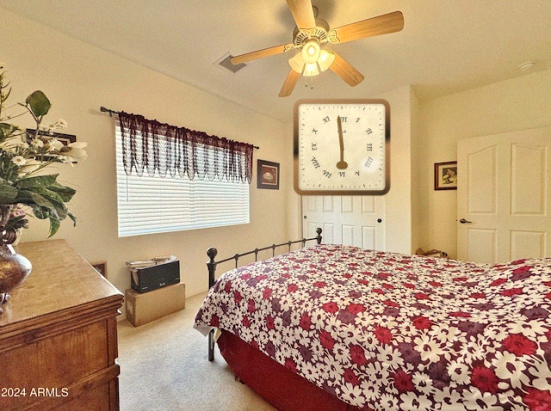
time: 5:59
